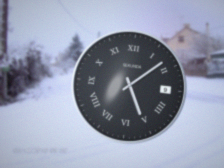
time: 5:08
